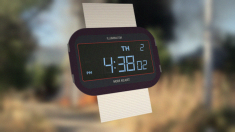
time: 4:38:02
